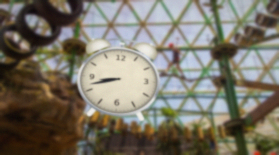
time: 8:42
